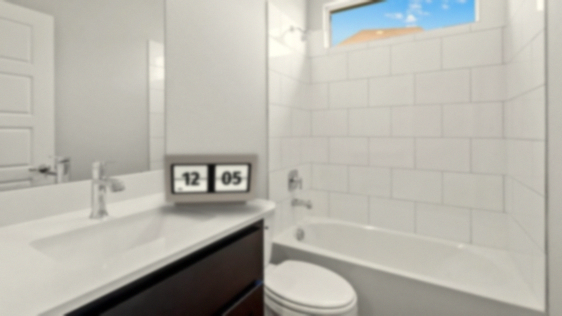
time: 12:05
